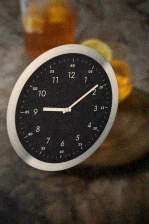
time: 9:09
